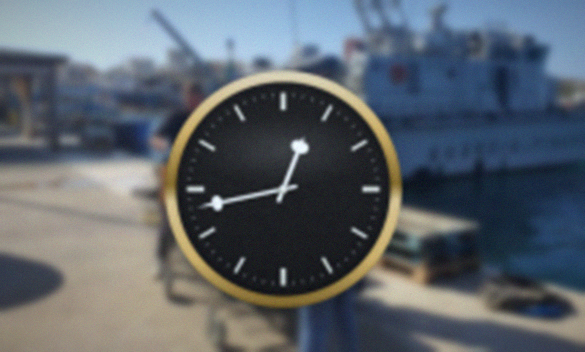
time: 12:43
